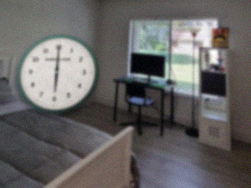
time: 6:00
